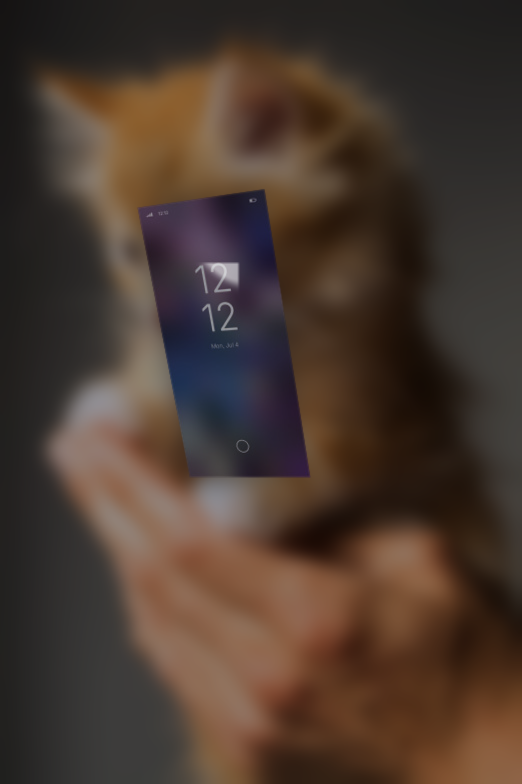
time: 12:12
